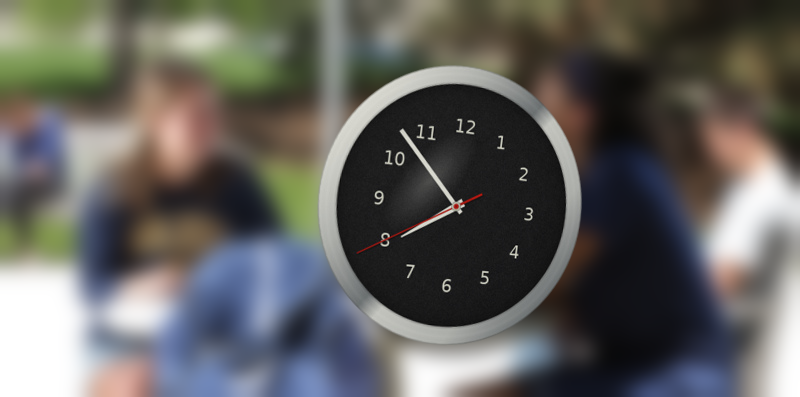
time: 7:52:40
